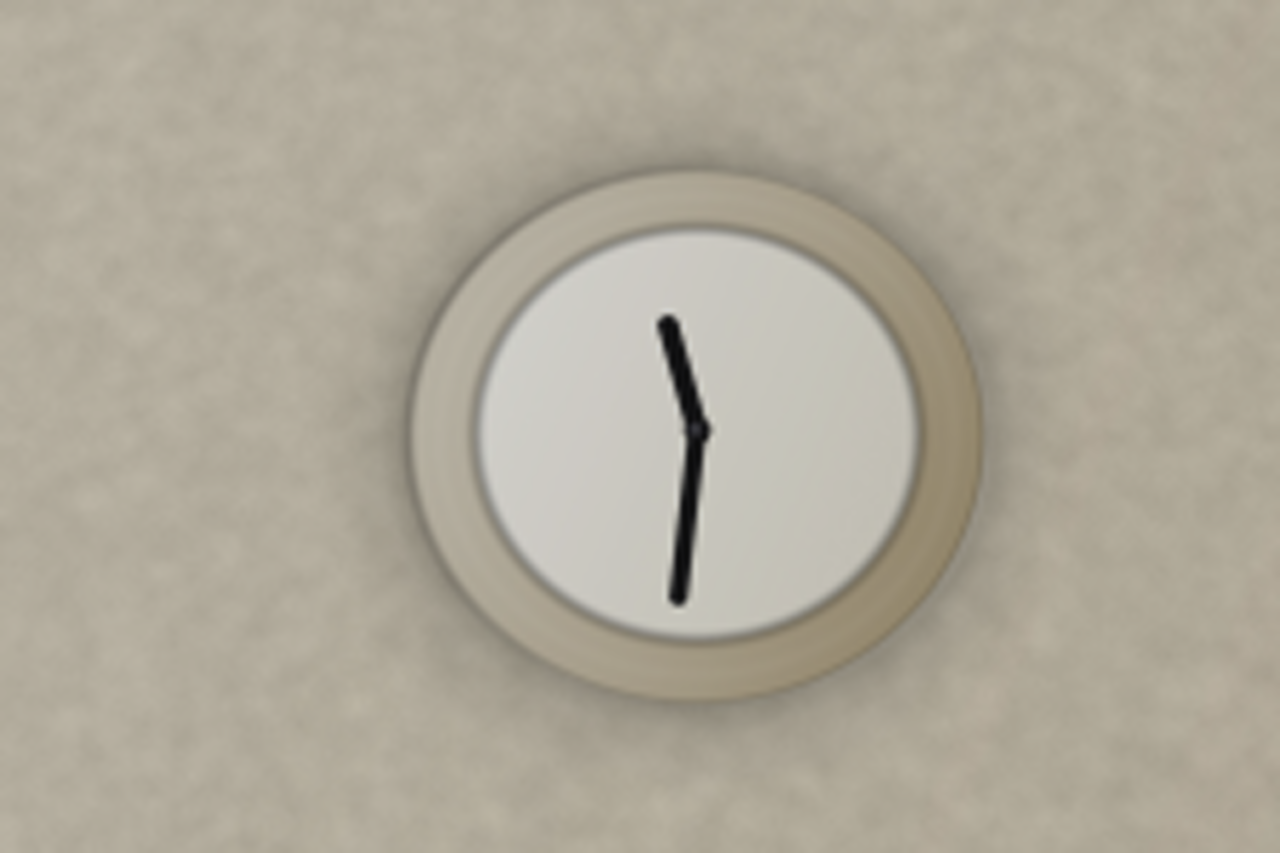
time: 11:31
